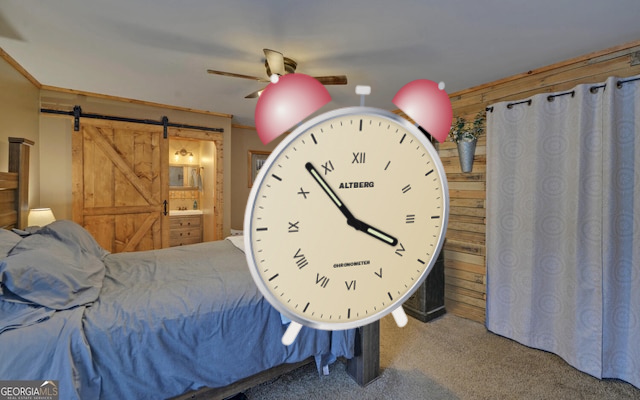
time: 3:53
